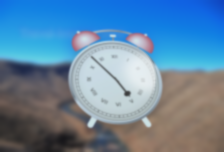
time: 4:53
